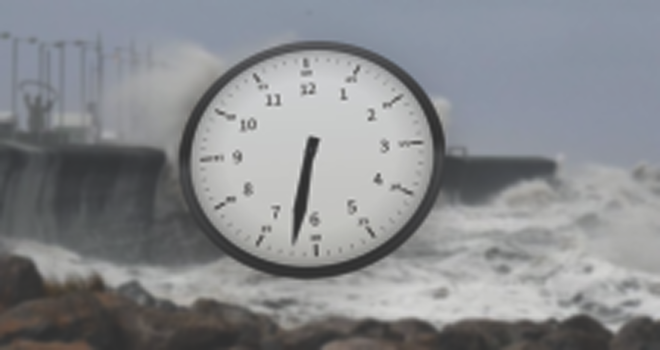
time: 6:32
